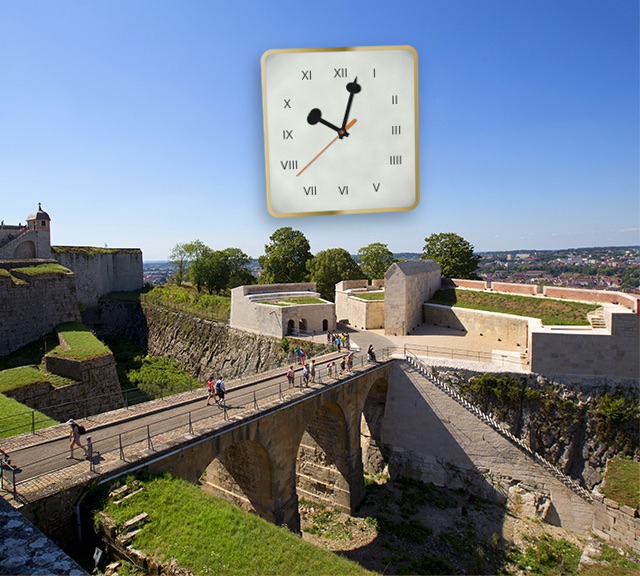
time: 10:02:38
